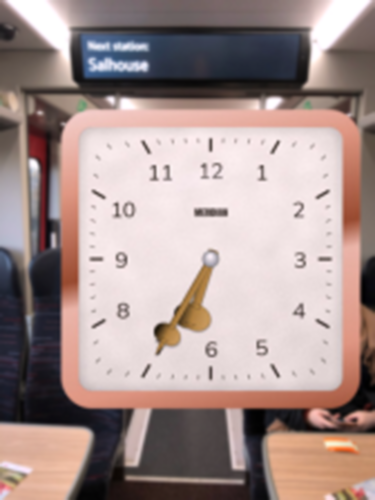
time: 6:35
